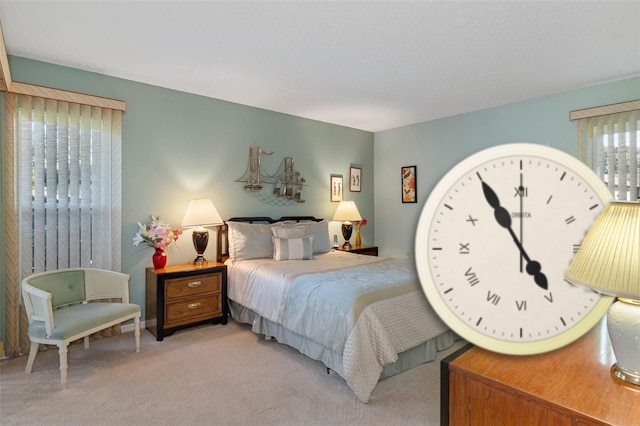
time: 4:55:00
